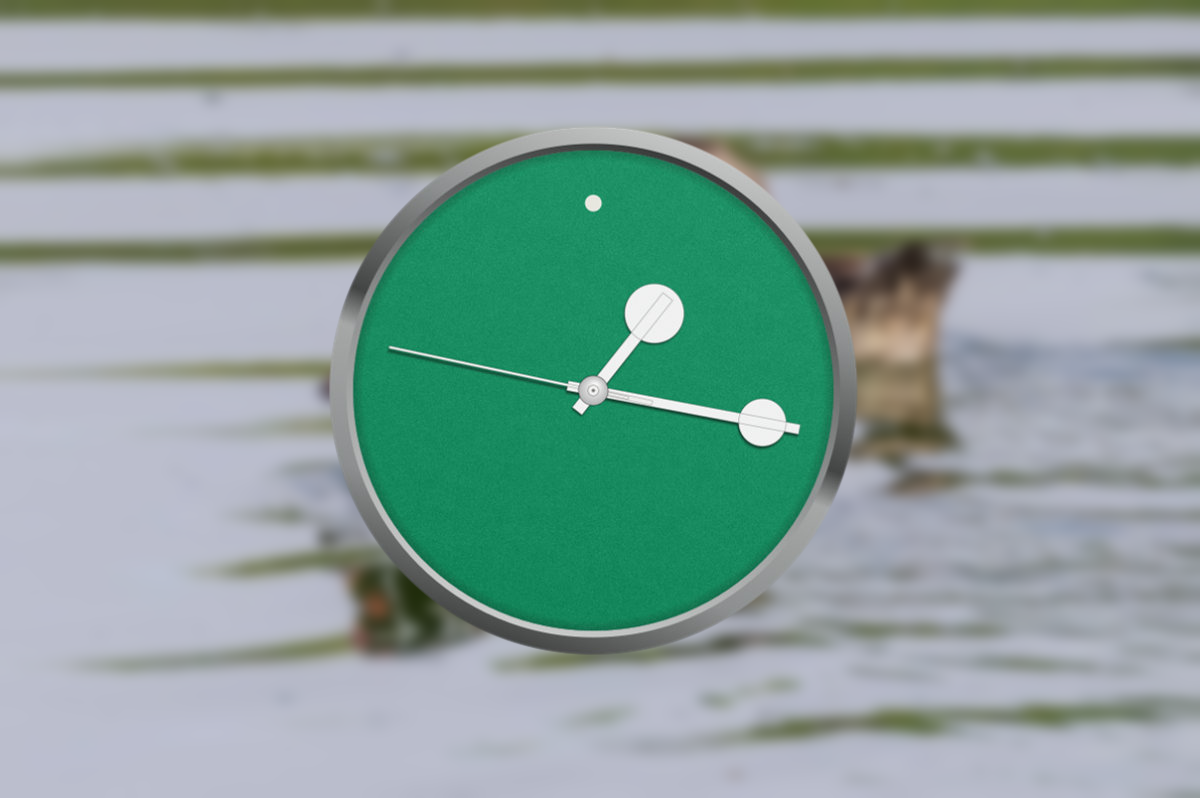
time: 1:16:47
